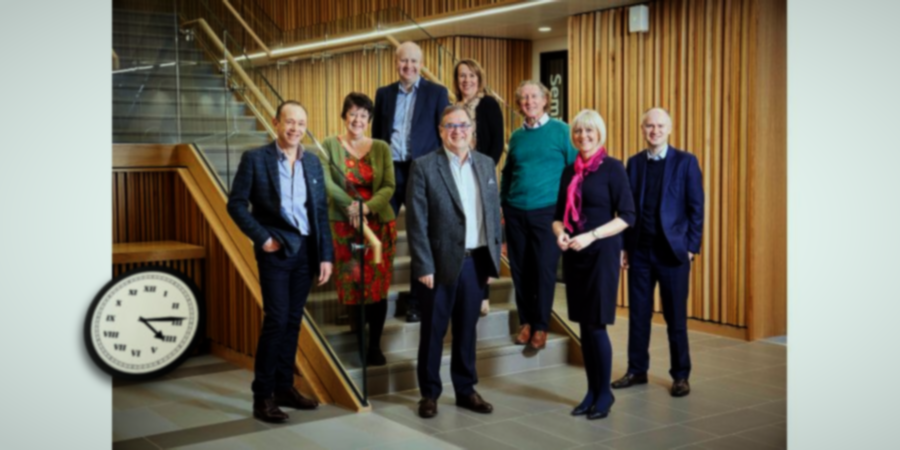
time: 4:14
